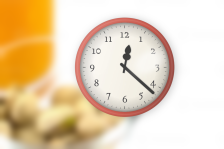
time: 12:22
